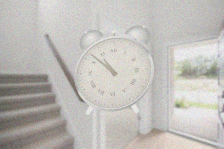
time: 10:52
